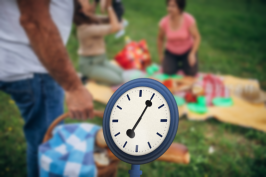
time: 7:05
